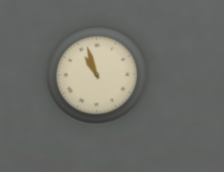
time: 10:57
